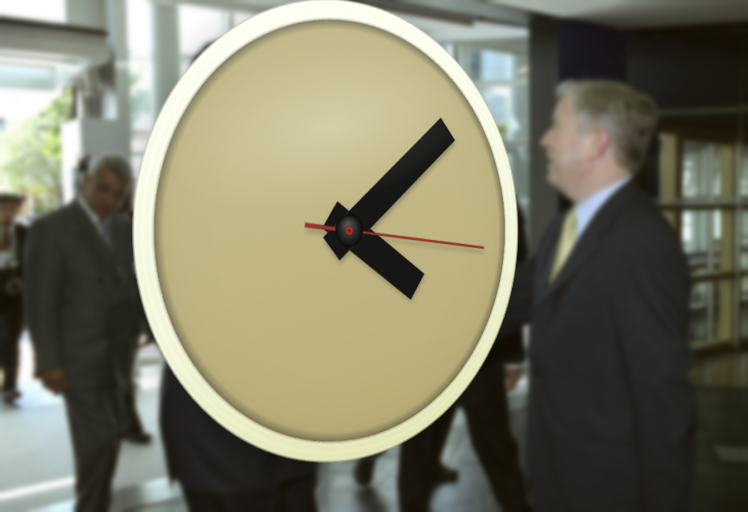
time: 4:08:16
